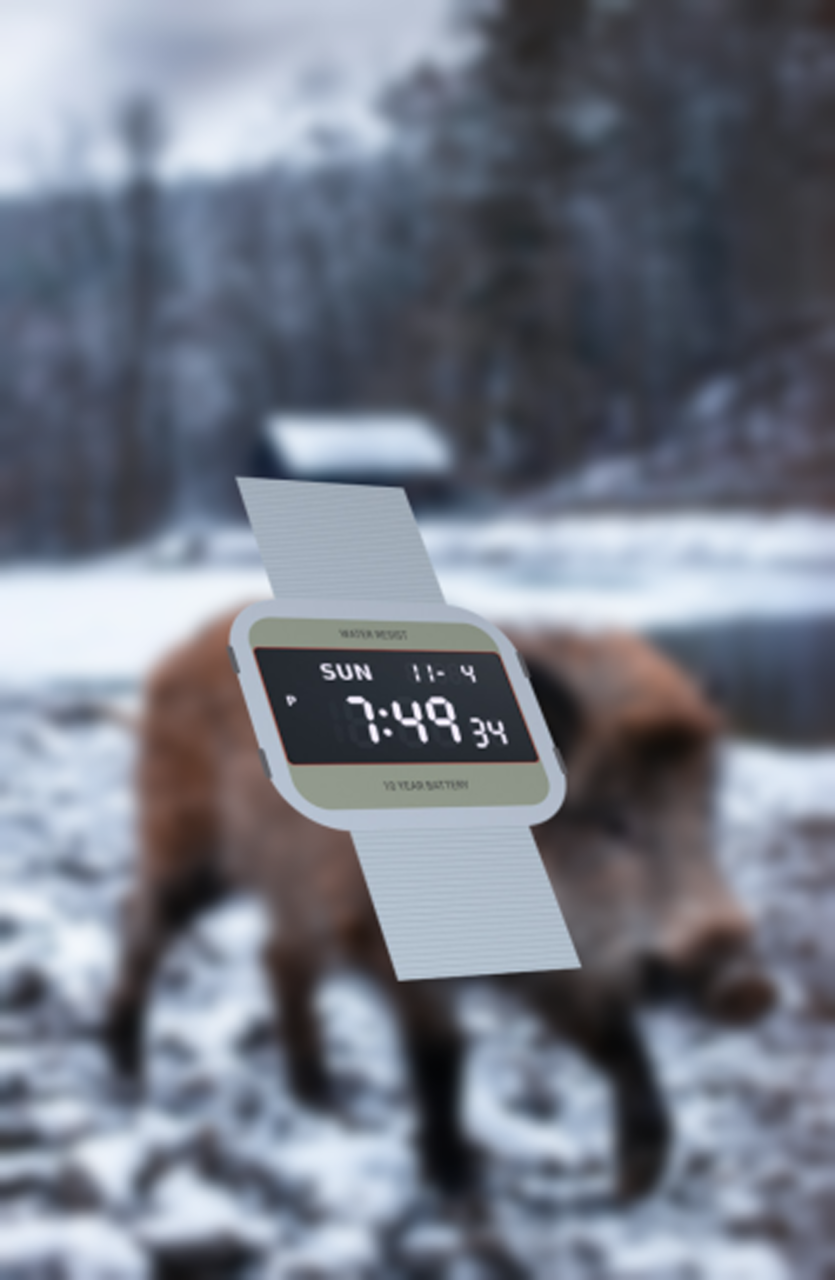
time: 7:49:34
